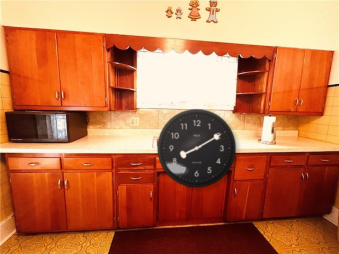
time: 8:10
